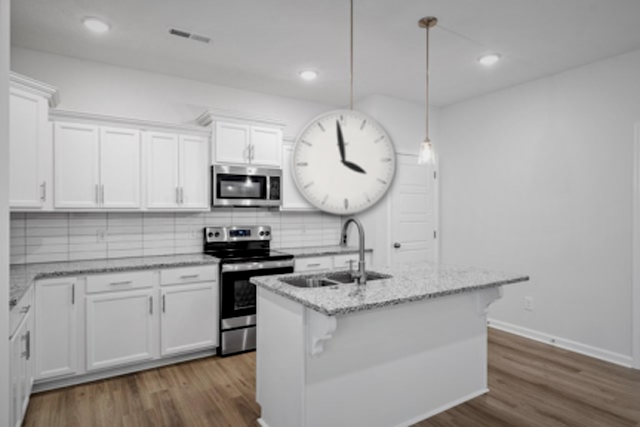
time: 3:59
